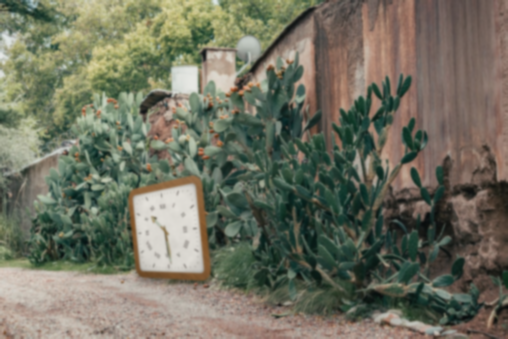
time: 10:29
